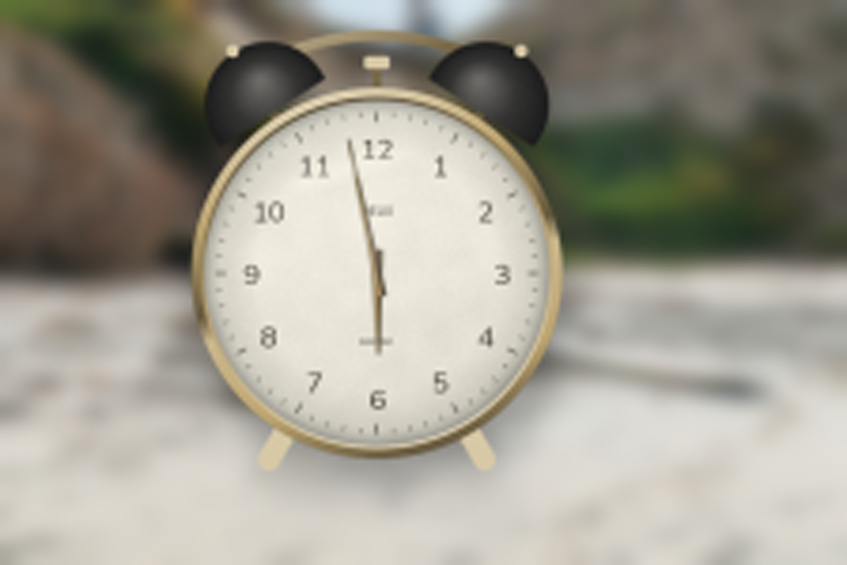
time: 5:58
